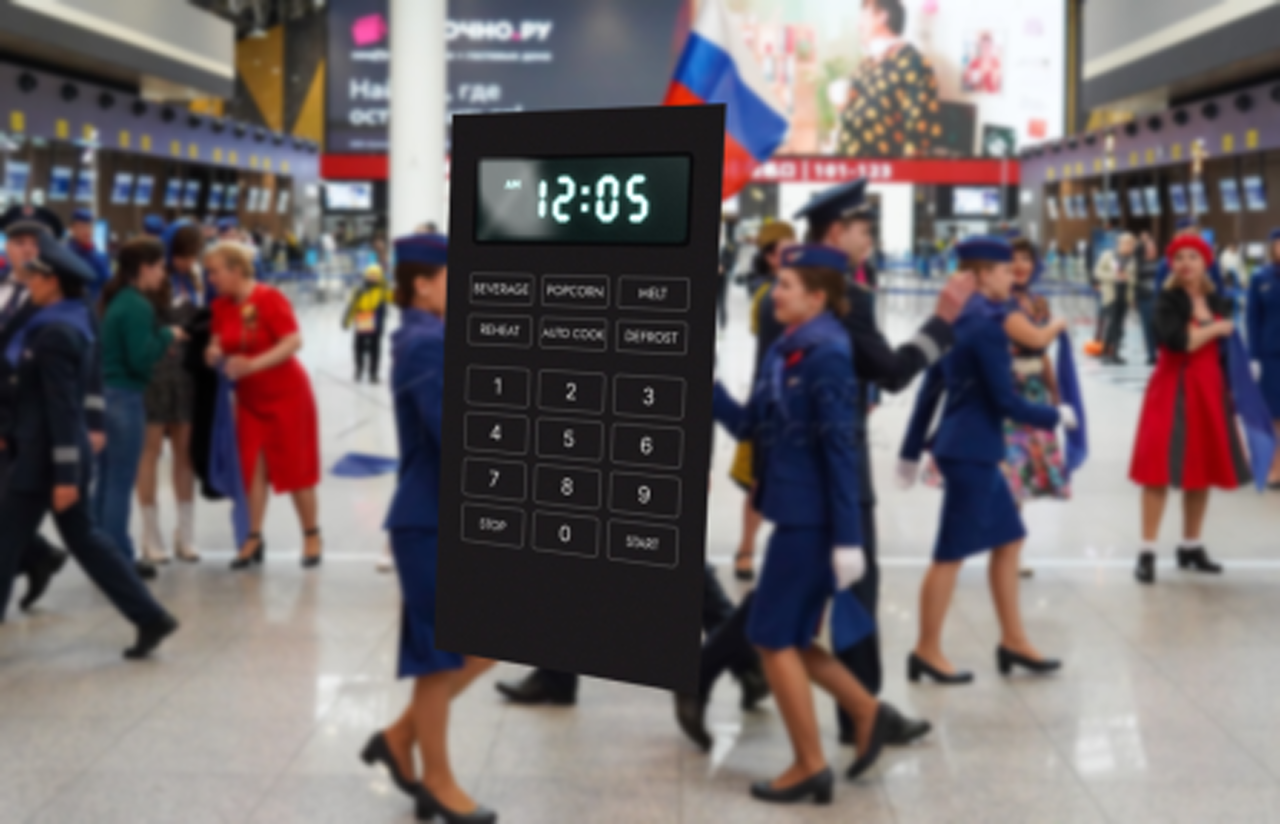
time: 12:05
